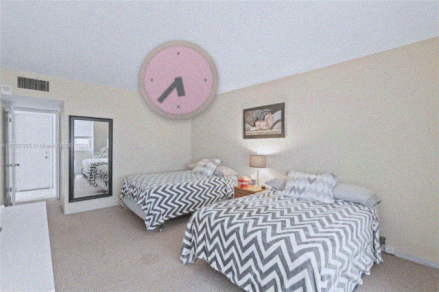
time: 5:37
